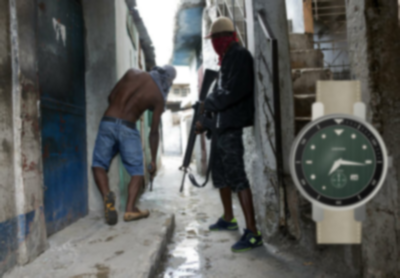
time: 7:16
